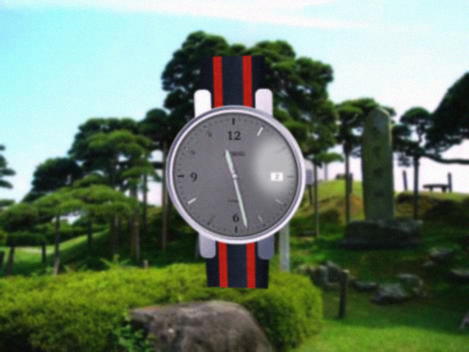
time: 11:28
